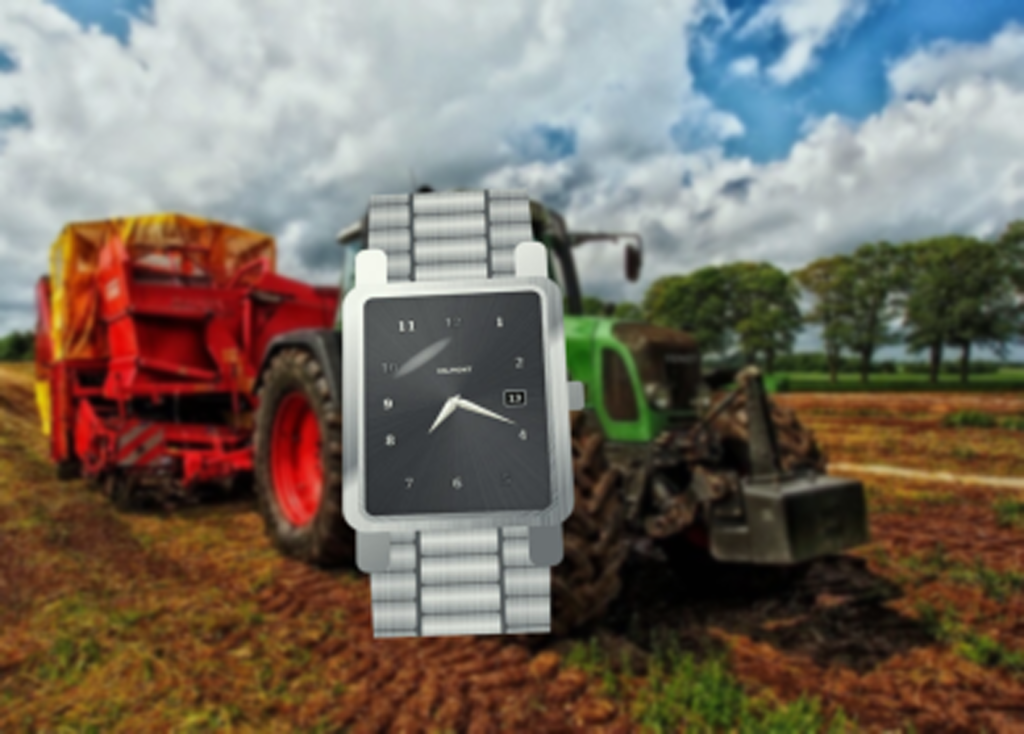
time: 7:19
